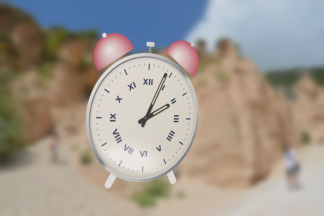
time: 2:04
